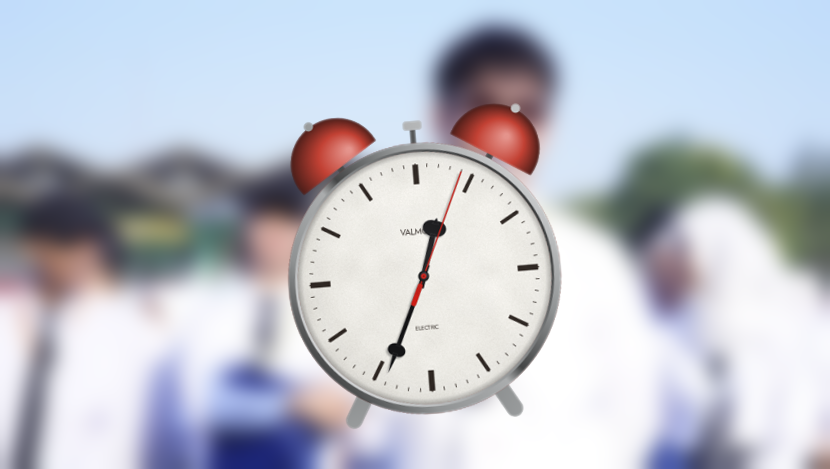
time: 12:34:04
